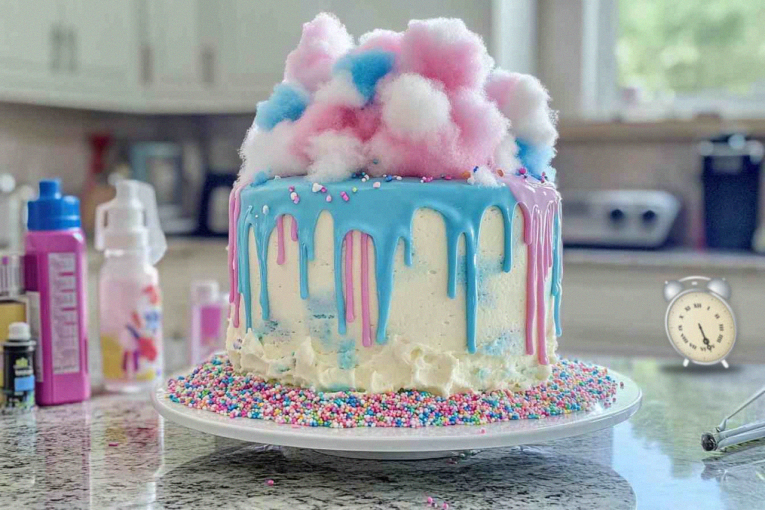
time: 5:27
